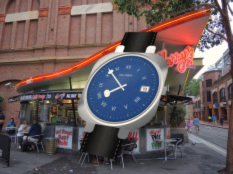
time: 7:52
